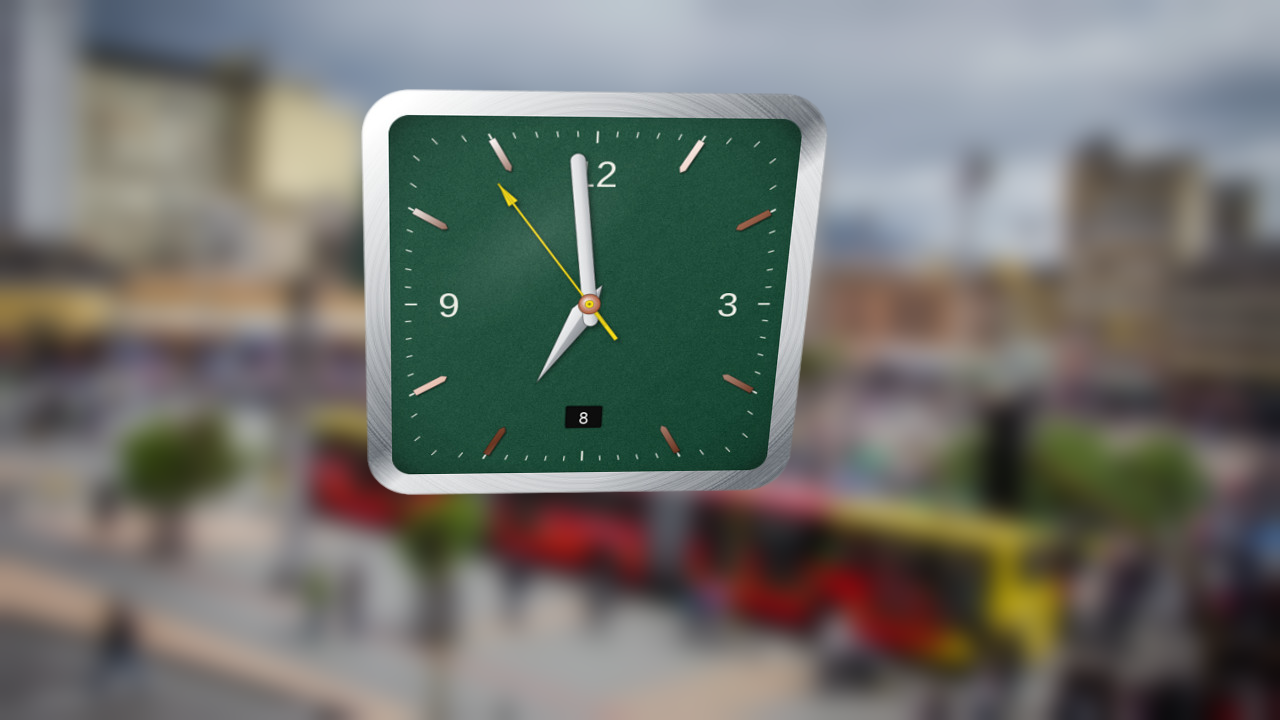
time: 6:58:54
